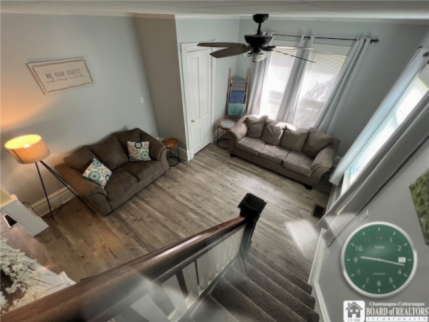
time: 9:17
